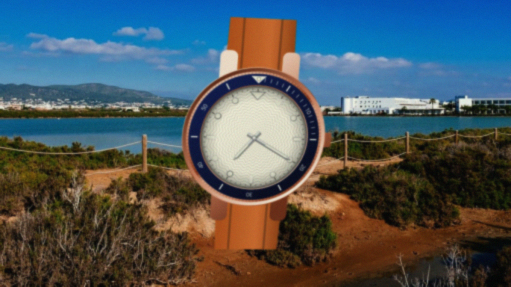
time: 7:20
